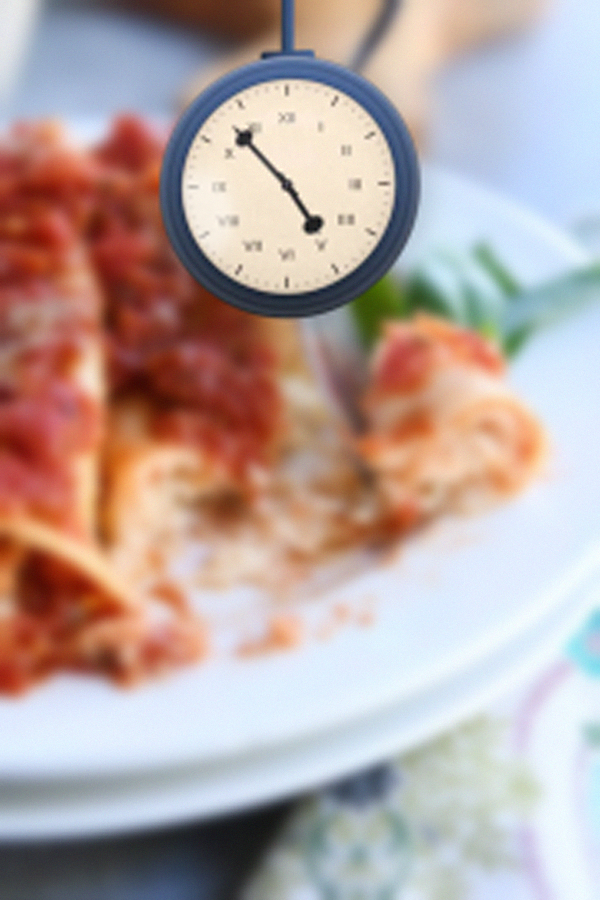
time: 4:53
